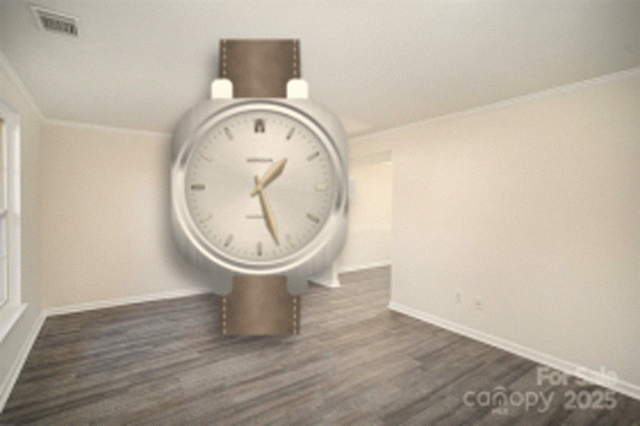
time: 1:27
